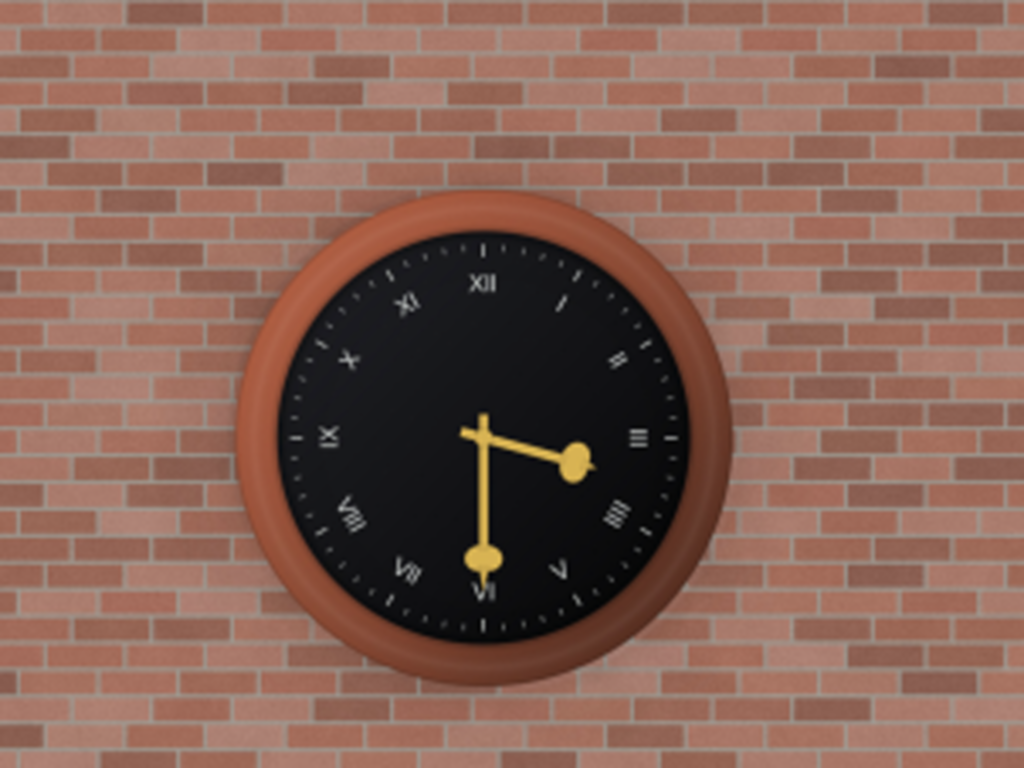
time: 3:30
